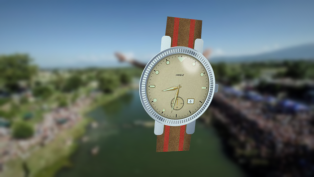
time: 8:32
